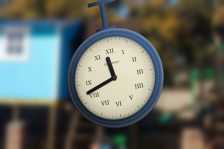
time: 11:42
